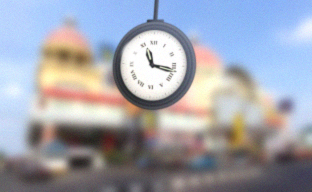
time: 11:17
